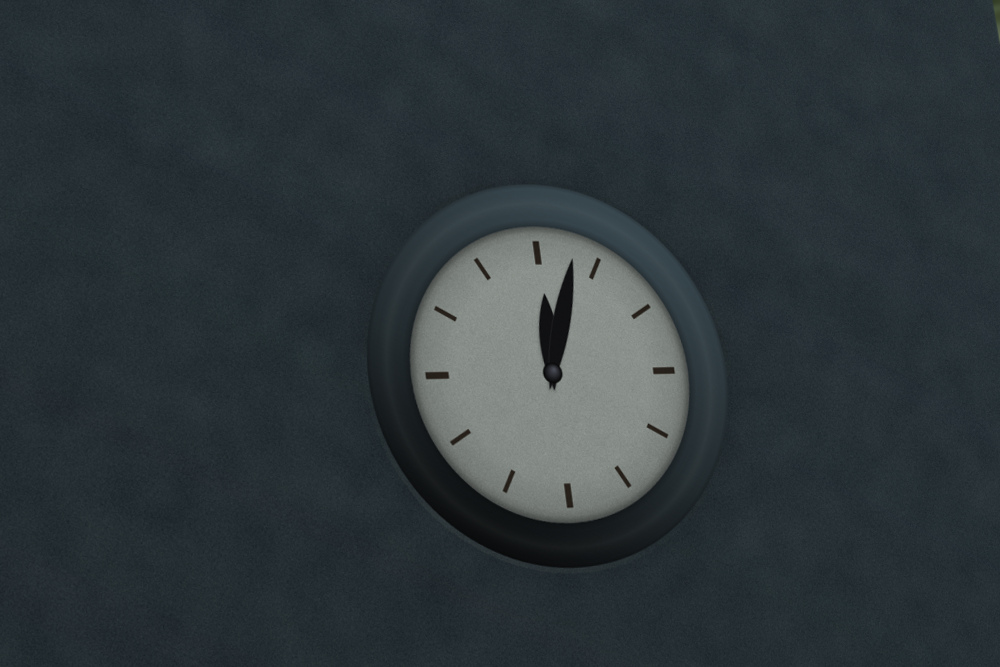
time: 12:03
